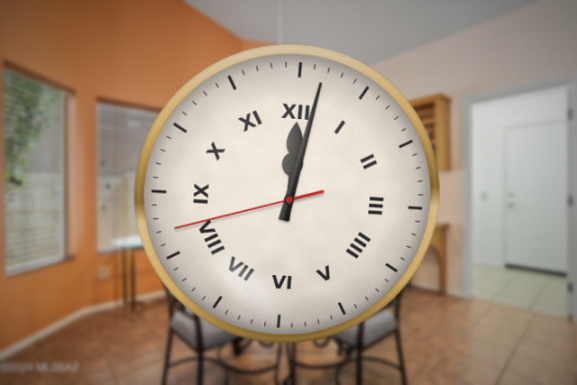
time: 12:01:42
